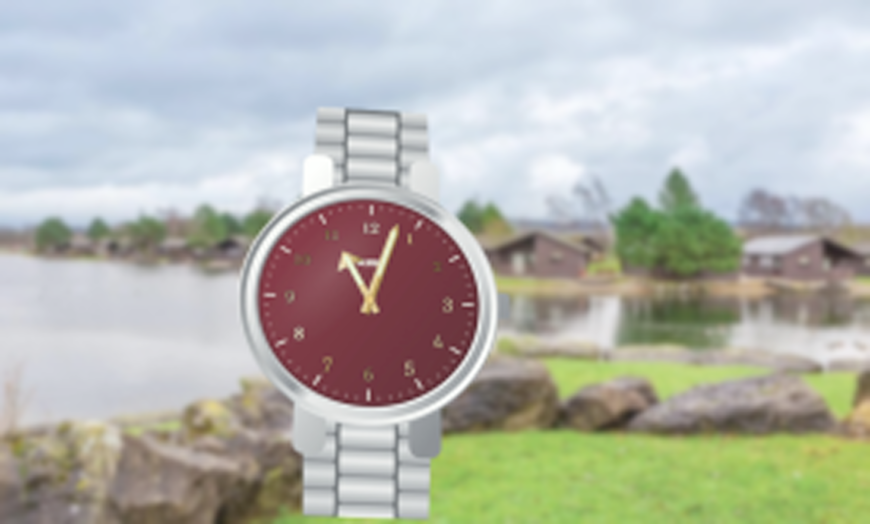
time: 11:03
